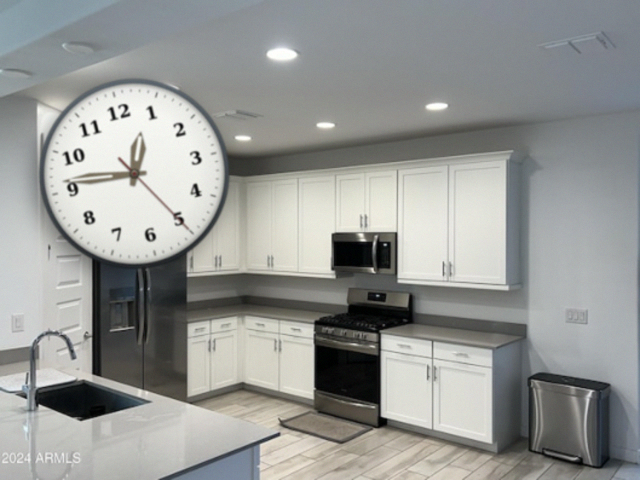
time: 12:46:25
